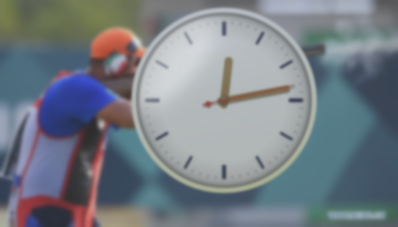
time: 12:13:13
